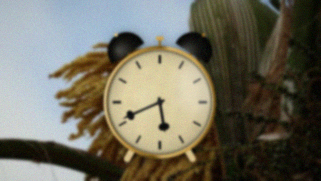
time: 5:41
